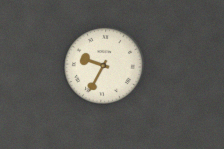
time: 9:34
